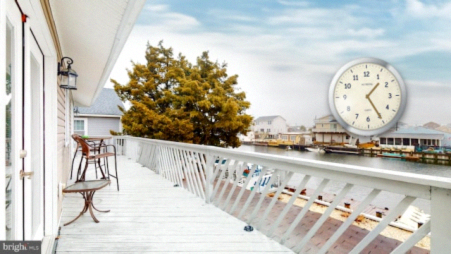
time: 1:25
